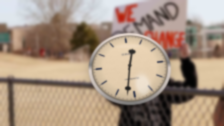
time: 12:32
